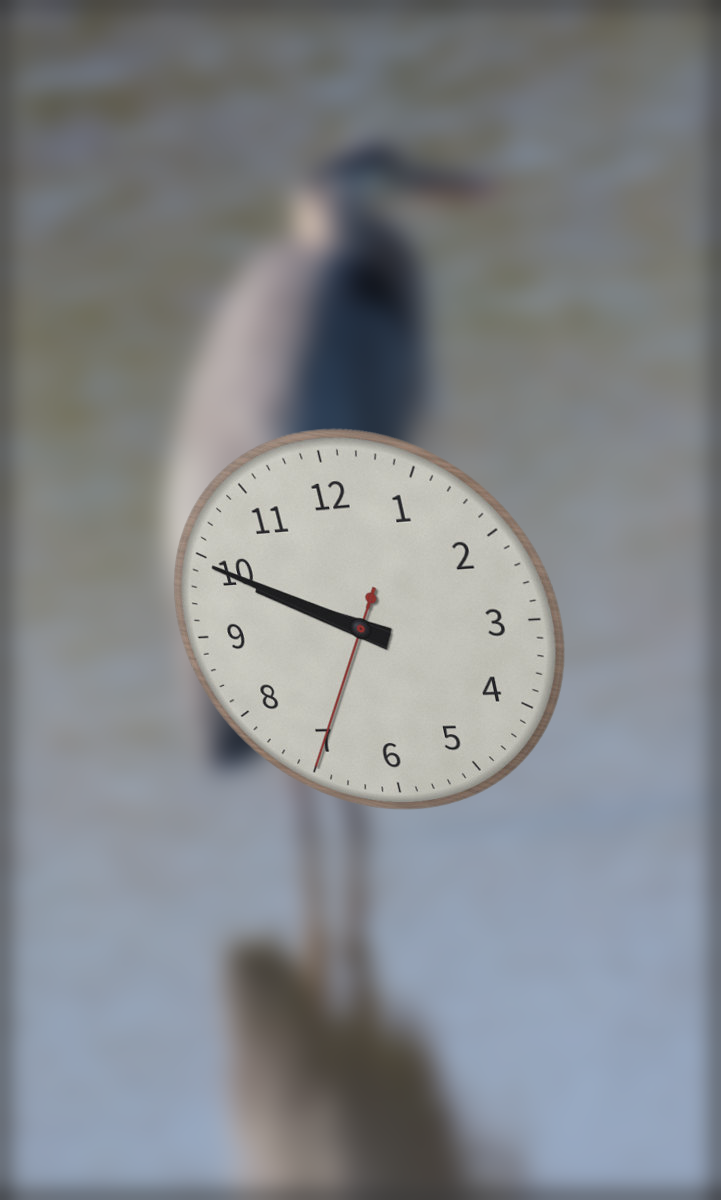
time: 9:49:35
